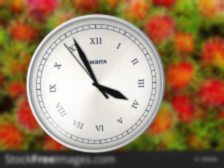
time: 3:55:54
